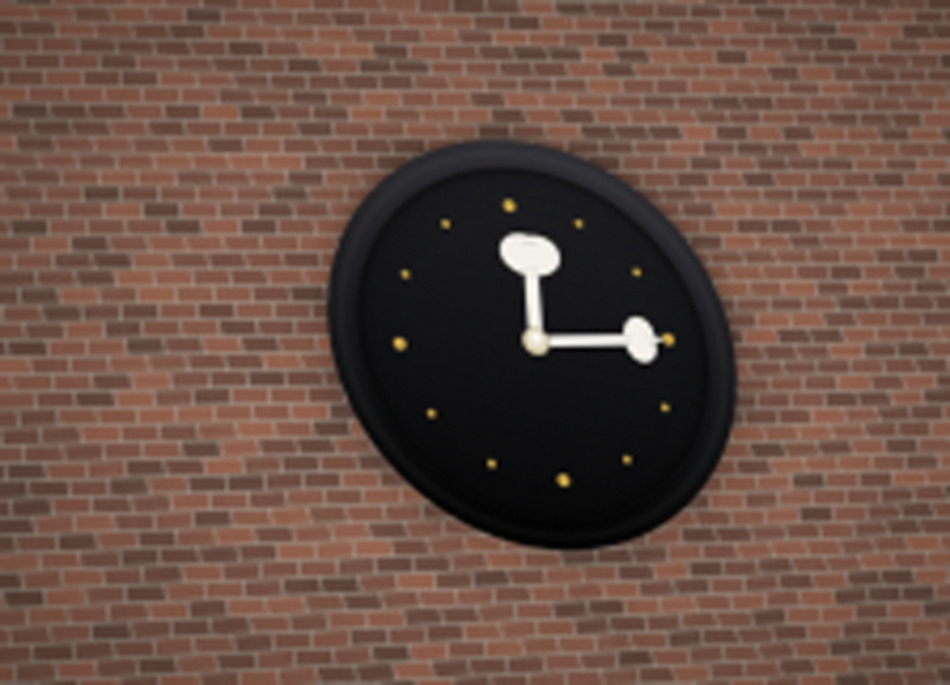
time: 12:15
